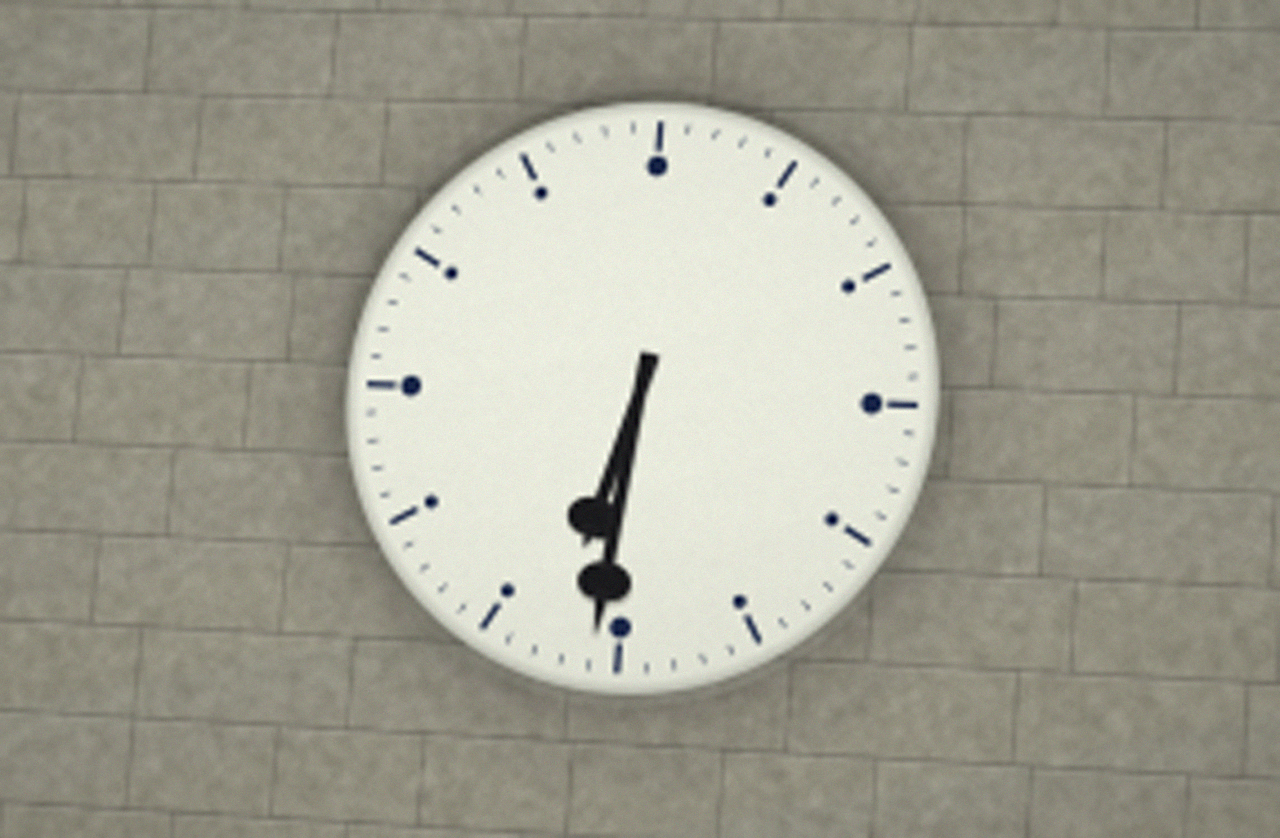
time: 6:31
